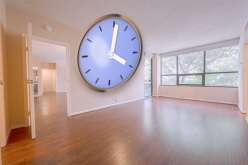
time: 4:01
